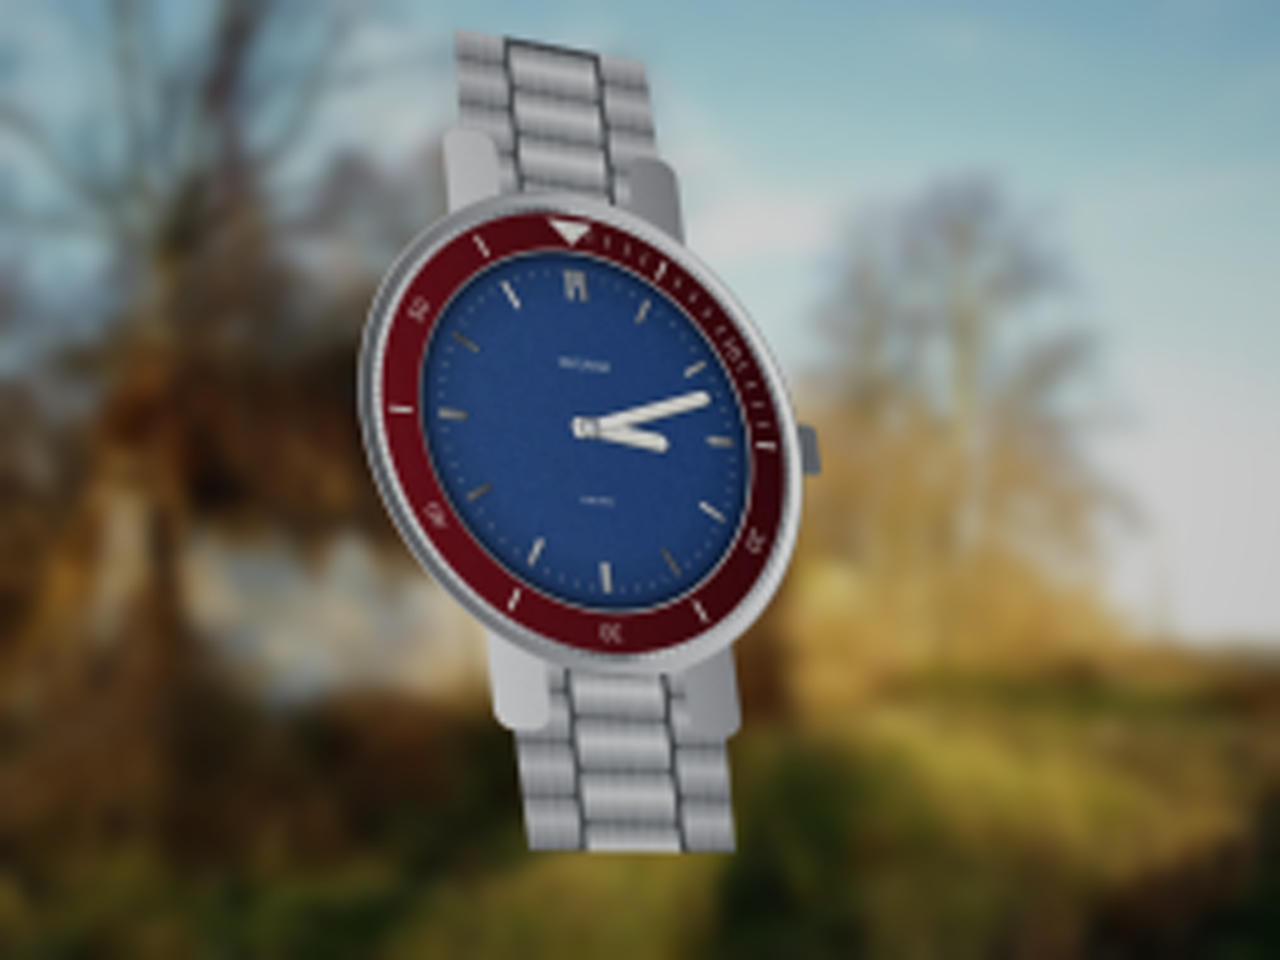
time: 3:12
